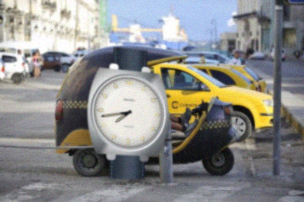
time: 7:43
